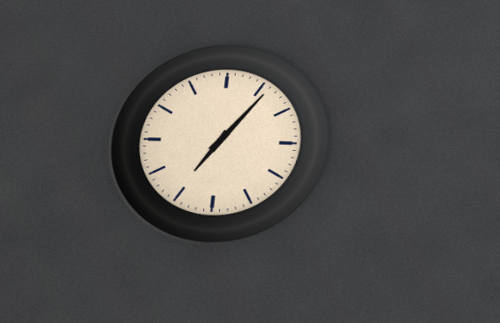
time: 7:06
